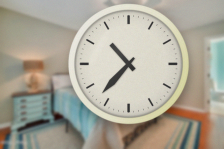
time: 10:37
